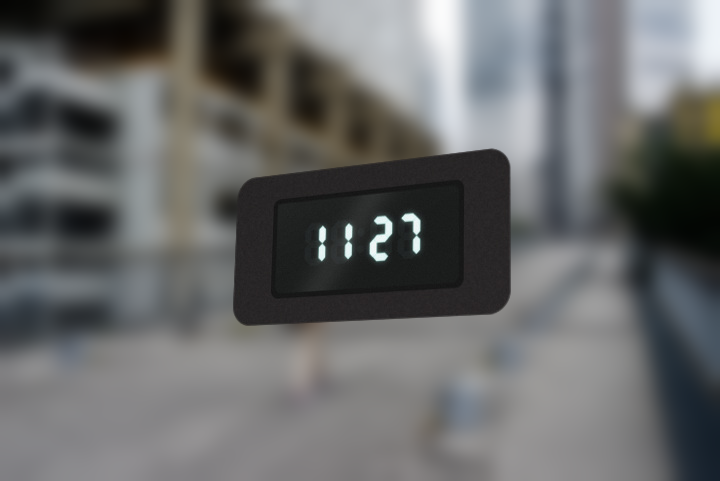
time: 11:27
